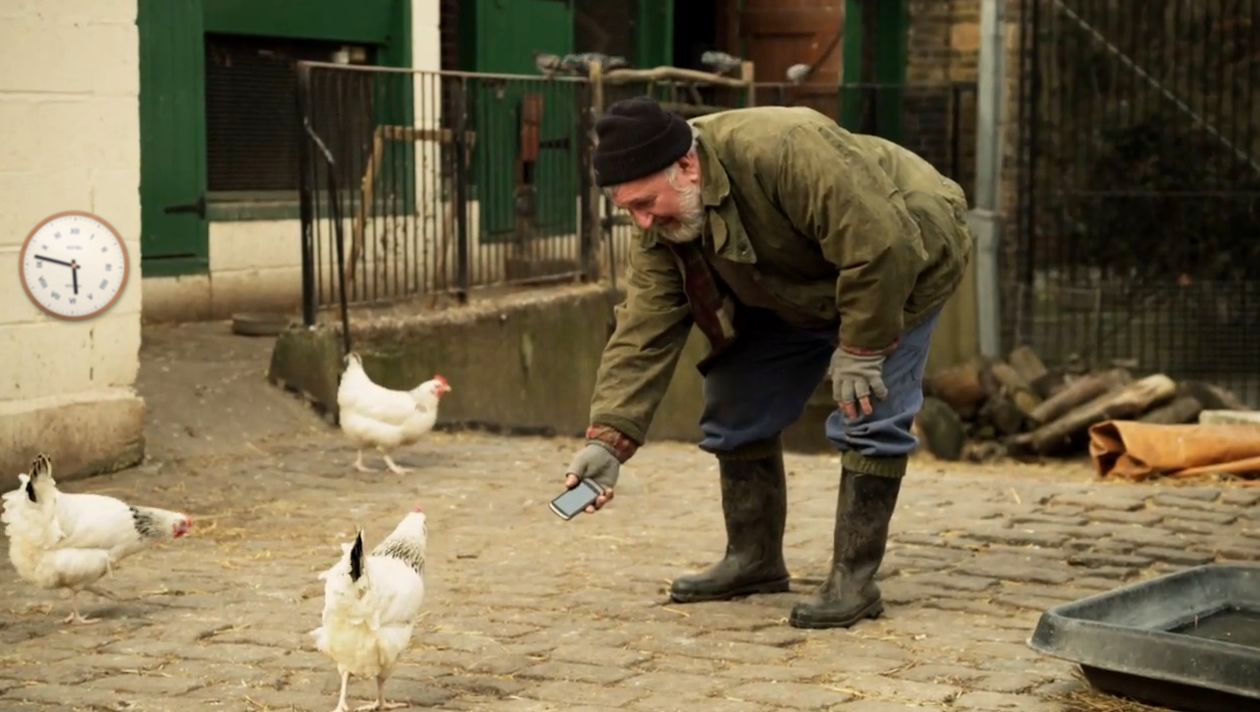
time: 5:47
